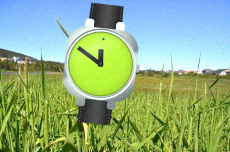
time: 11:50
